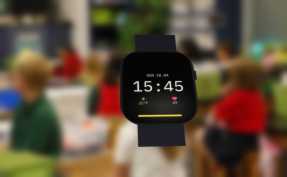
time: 15:45
